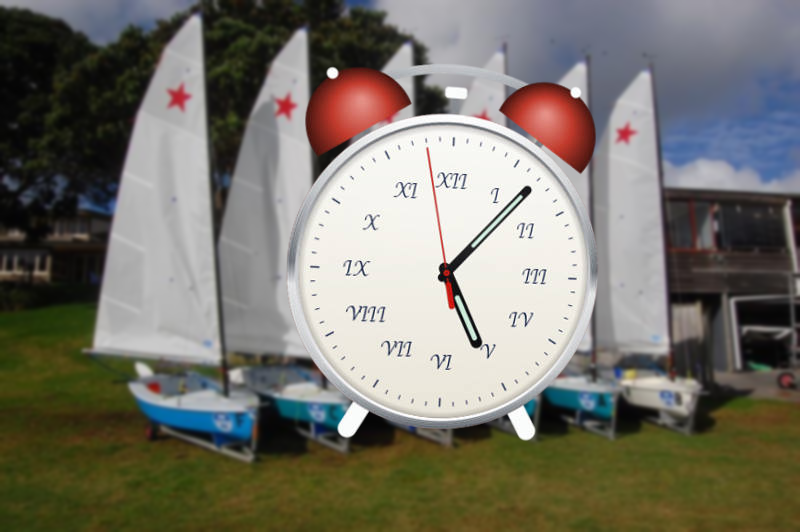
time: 5:06:58
